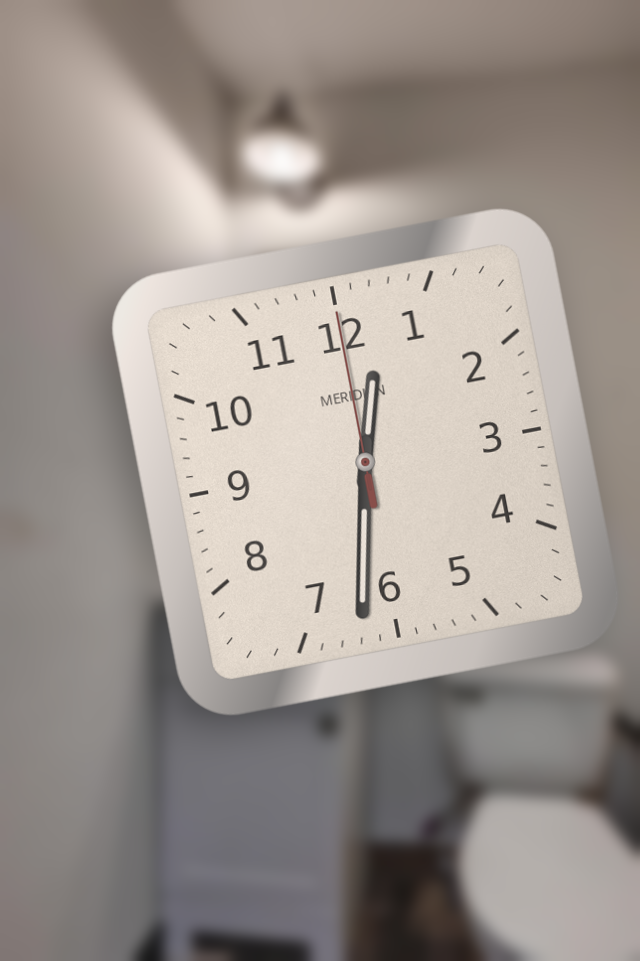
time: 12:32:00
